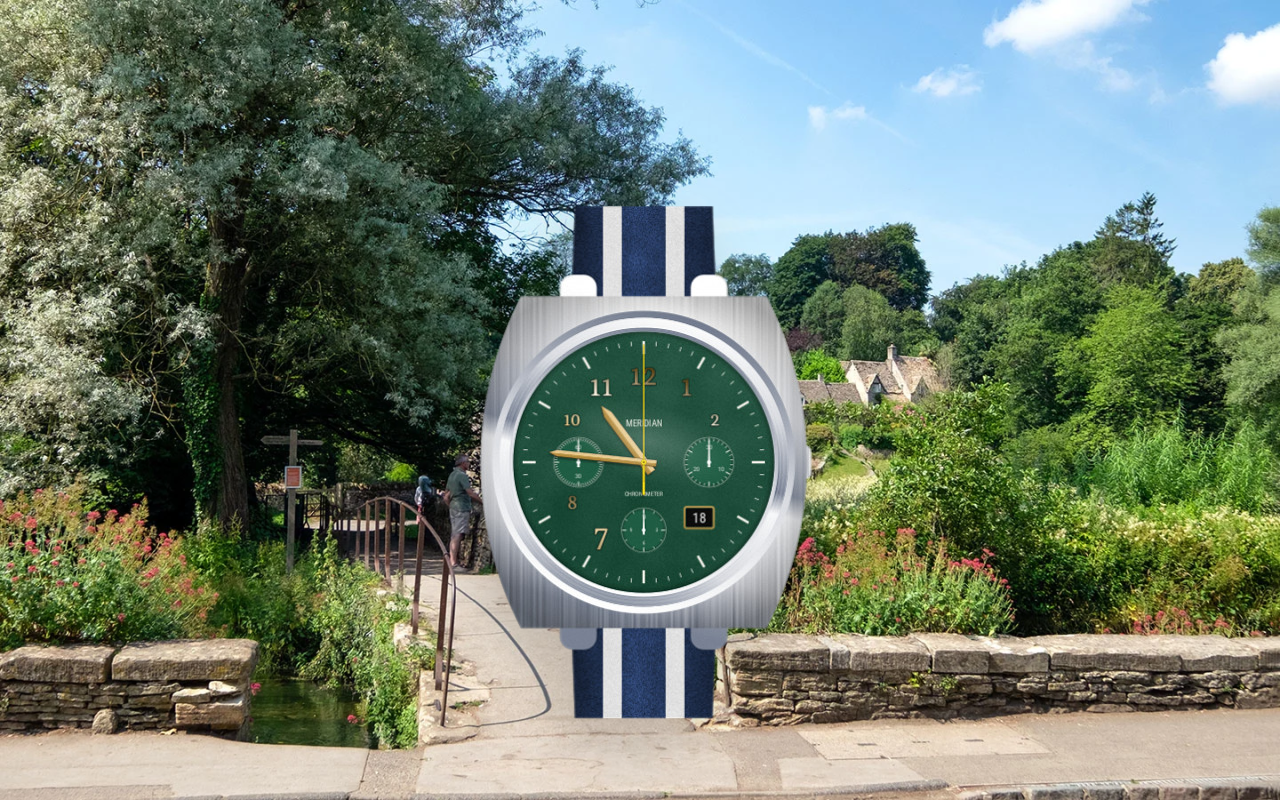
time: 10:46
